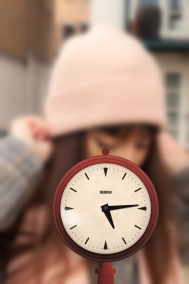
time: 5:14
